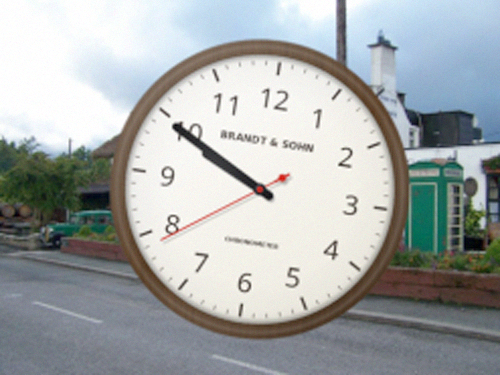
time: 9:49:39
